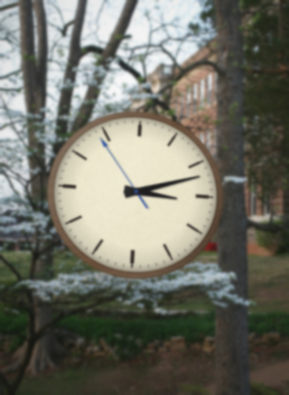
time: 3:11:54
